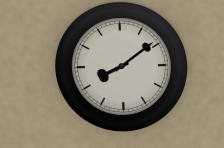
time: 8:09
